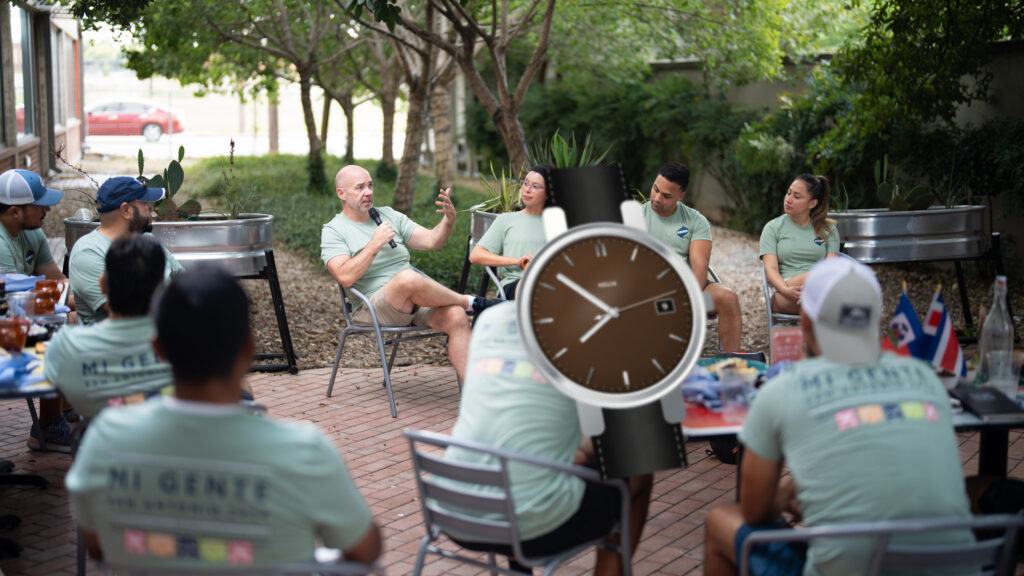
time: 7:52:13
